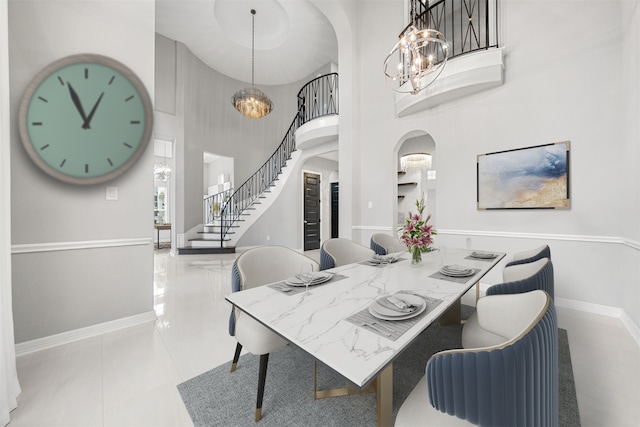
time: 12:56
